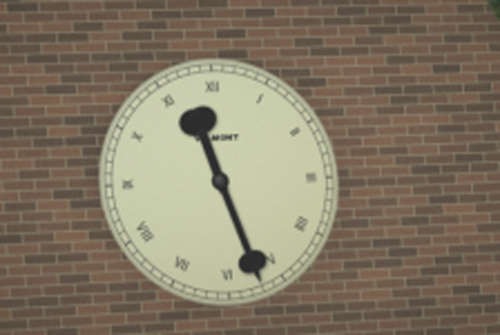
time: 11:27
